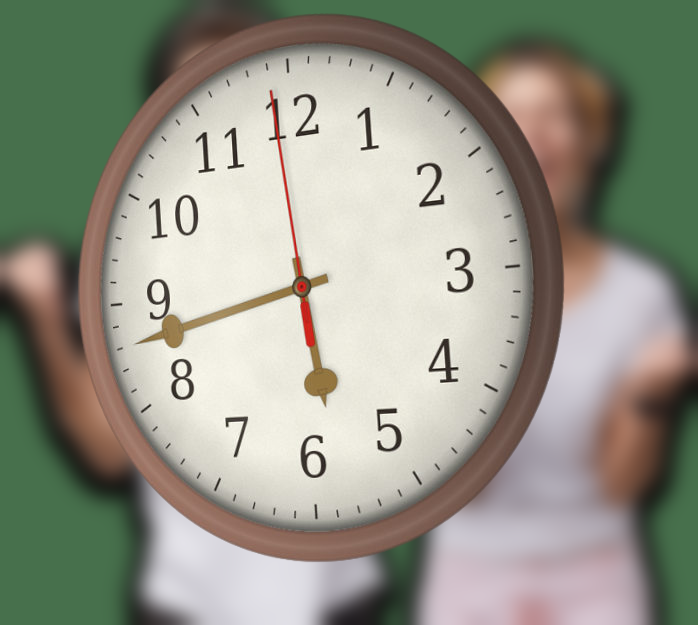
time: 5:42:59
